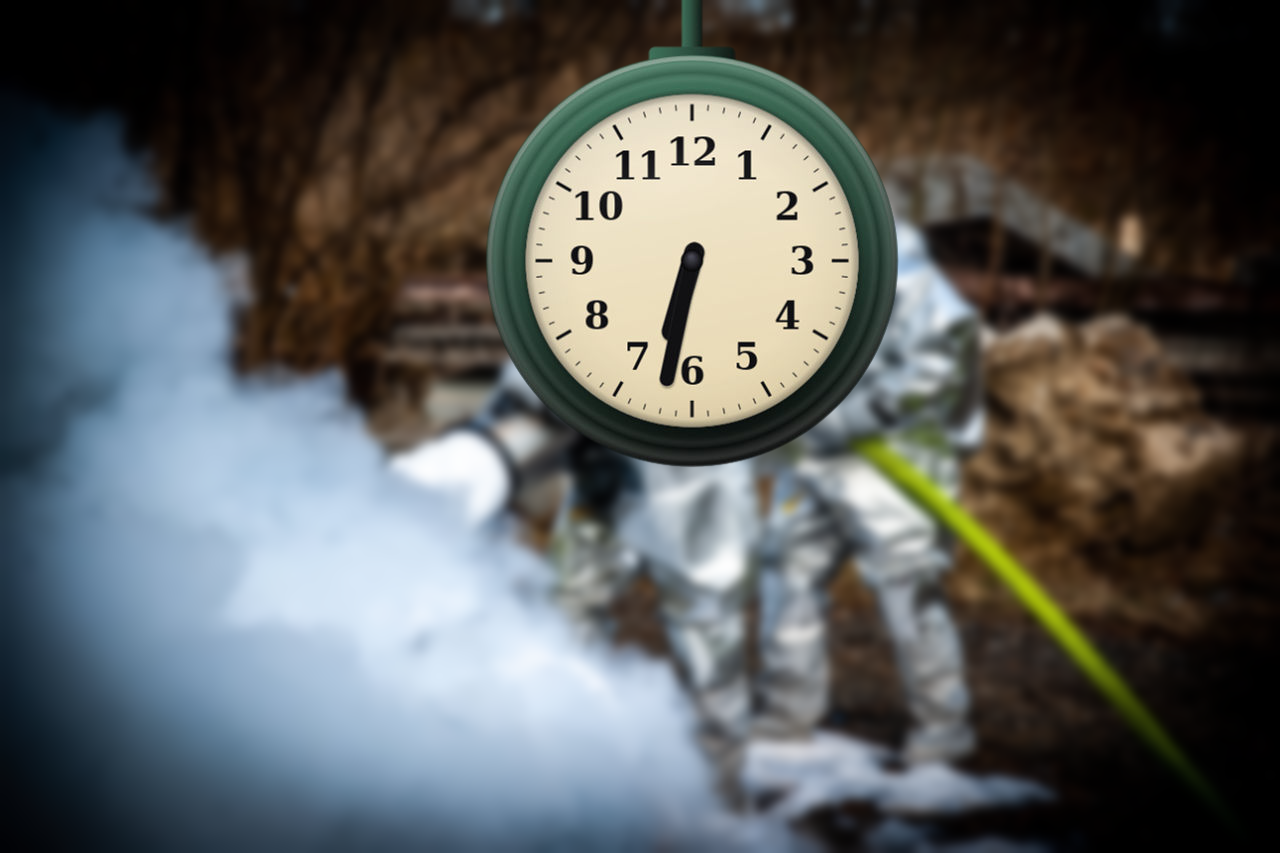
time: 6:32
